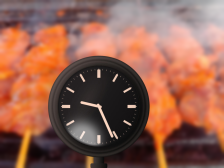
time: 9:26
